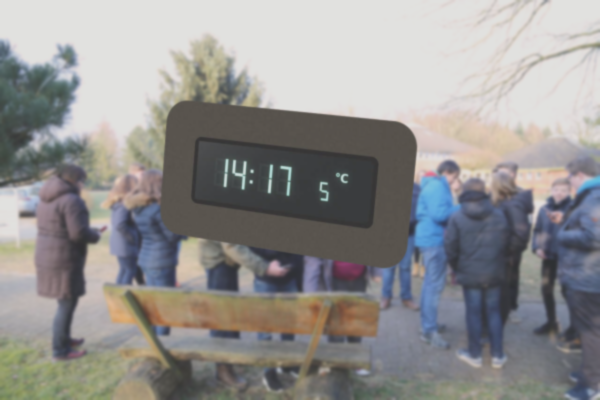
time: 14:17
